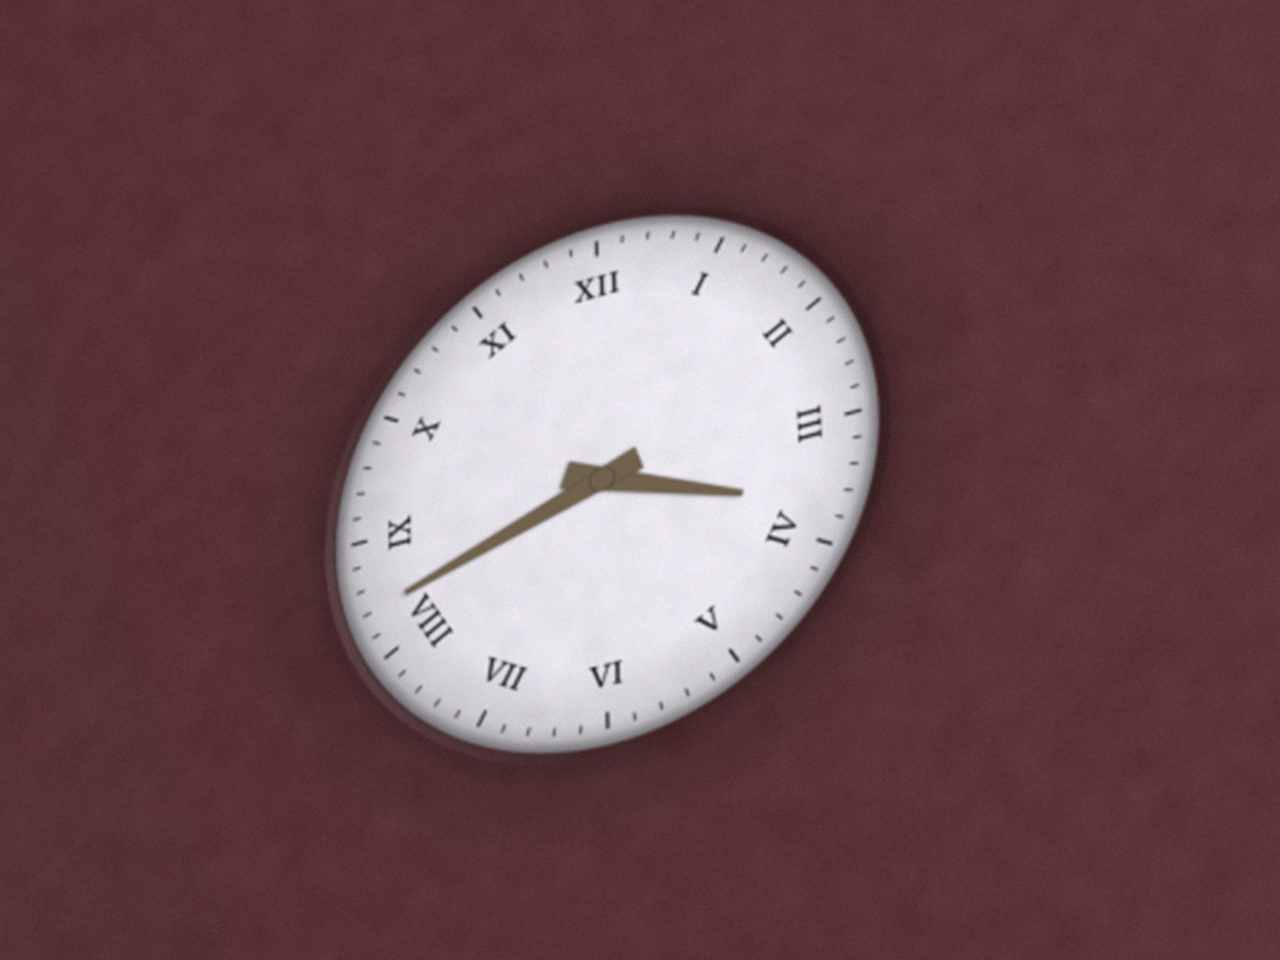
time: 3:42
